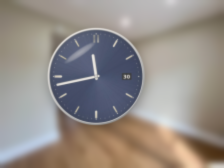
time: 11:43
